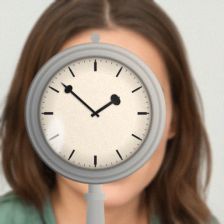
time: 1:52
